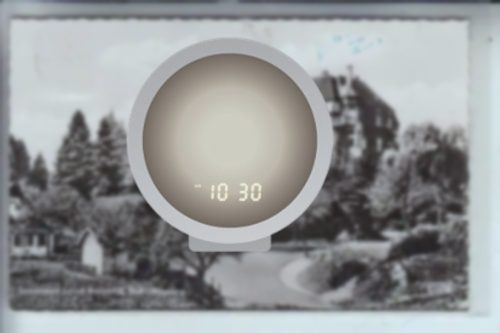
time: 10:30
